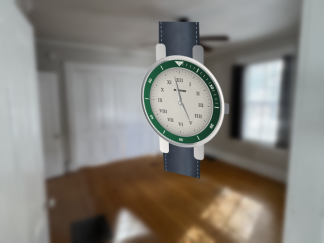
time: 4:58
